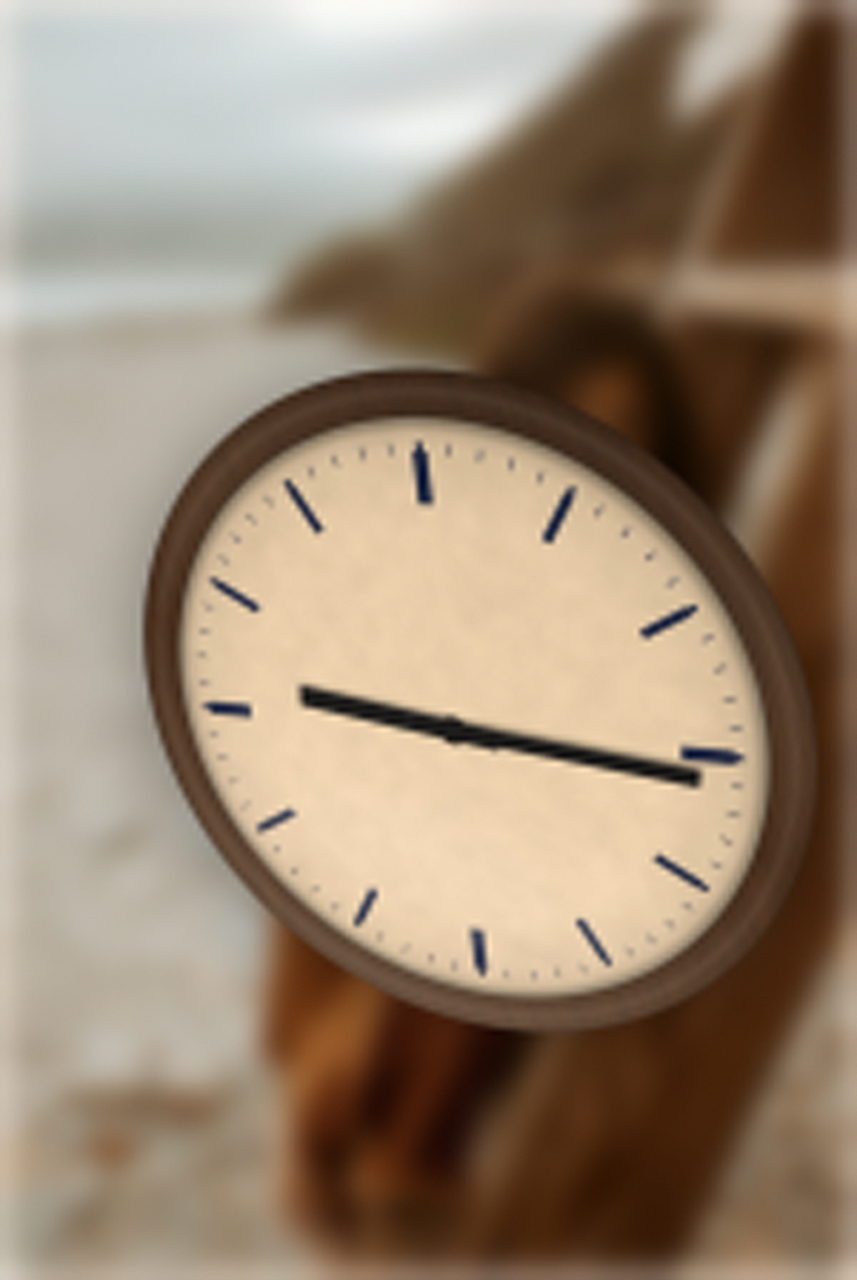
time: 9:16
